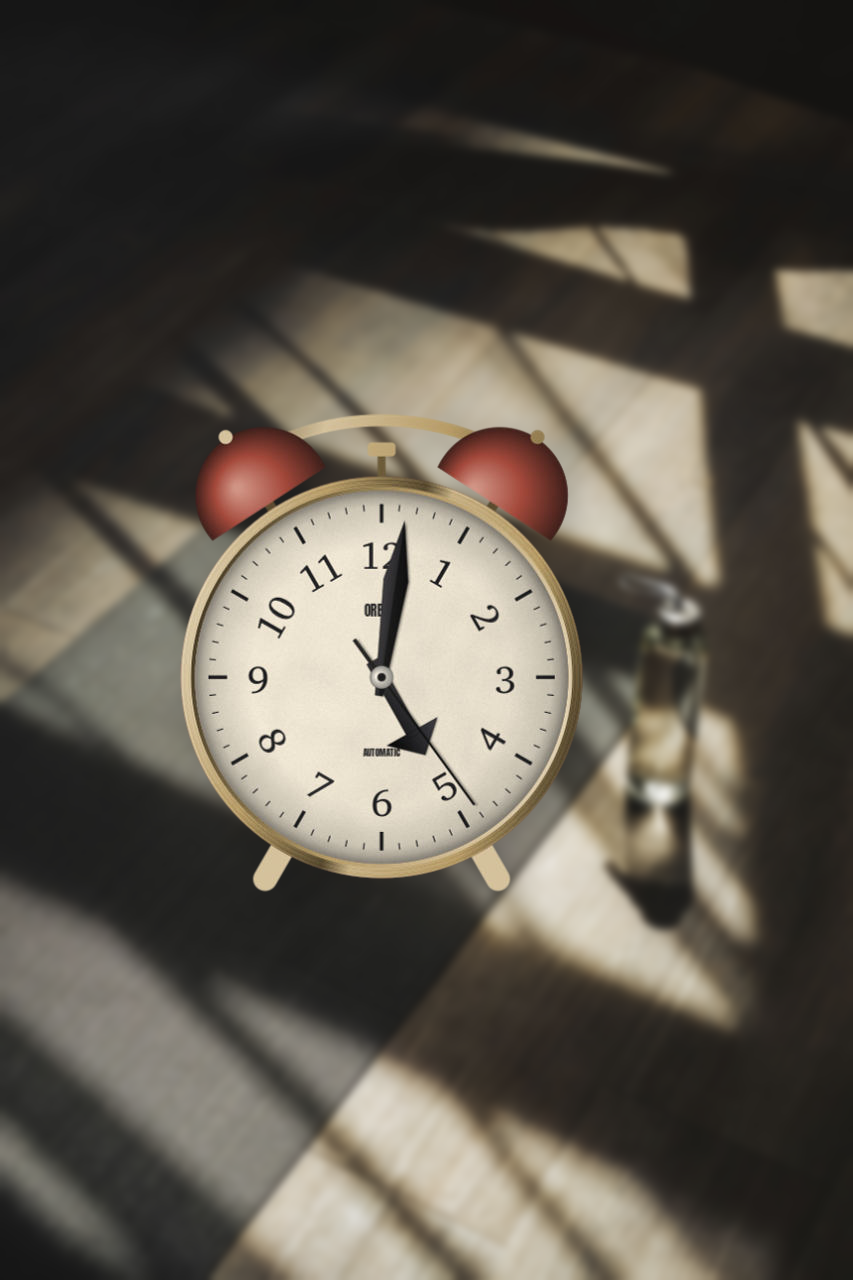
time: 5:01:24
